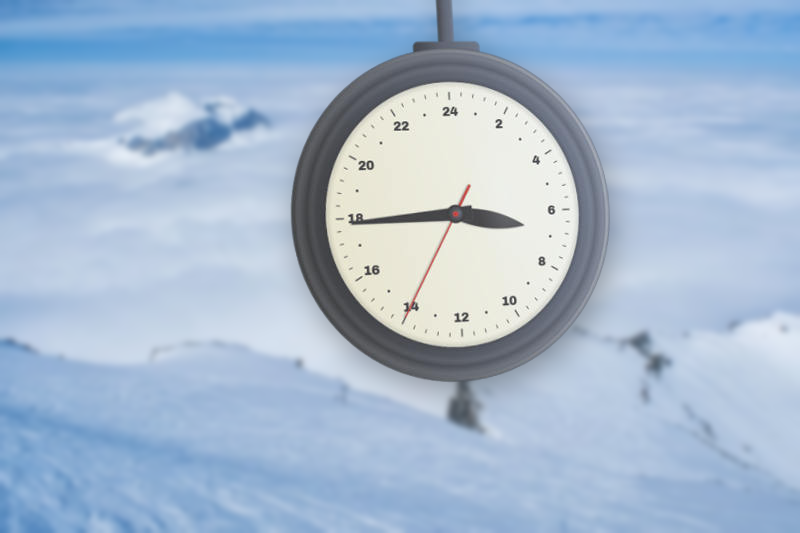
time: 6:44:35
